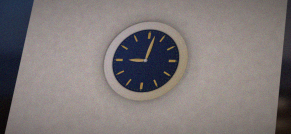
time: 9:02
